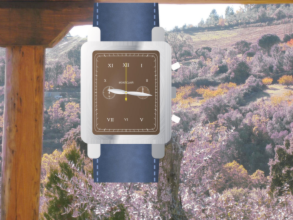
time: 9:16
